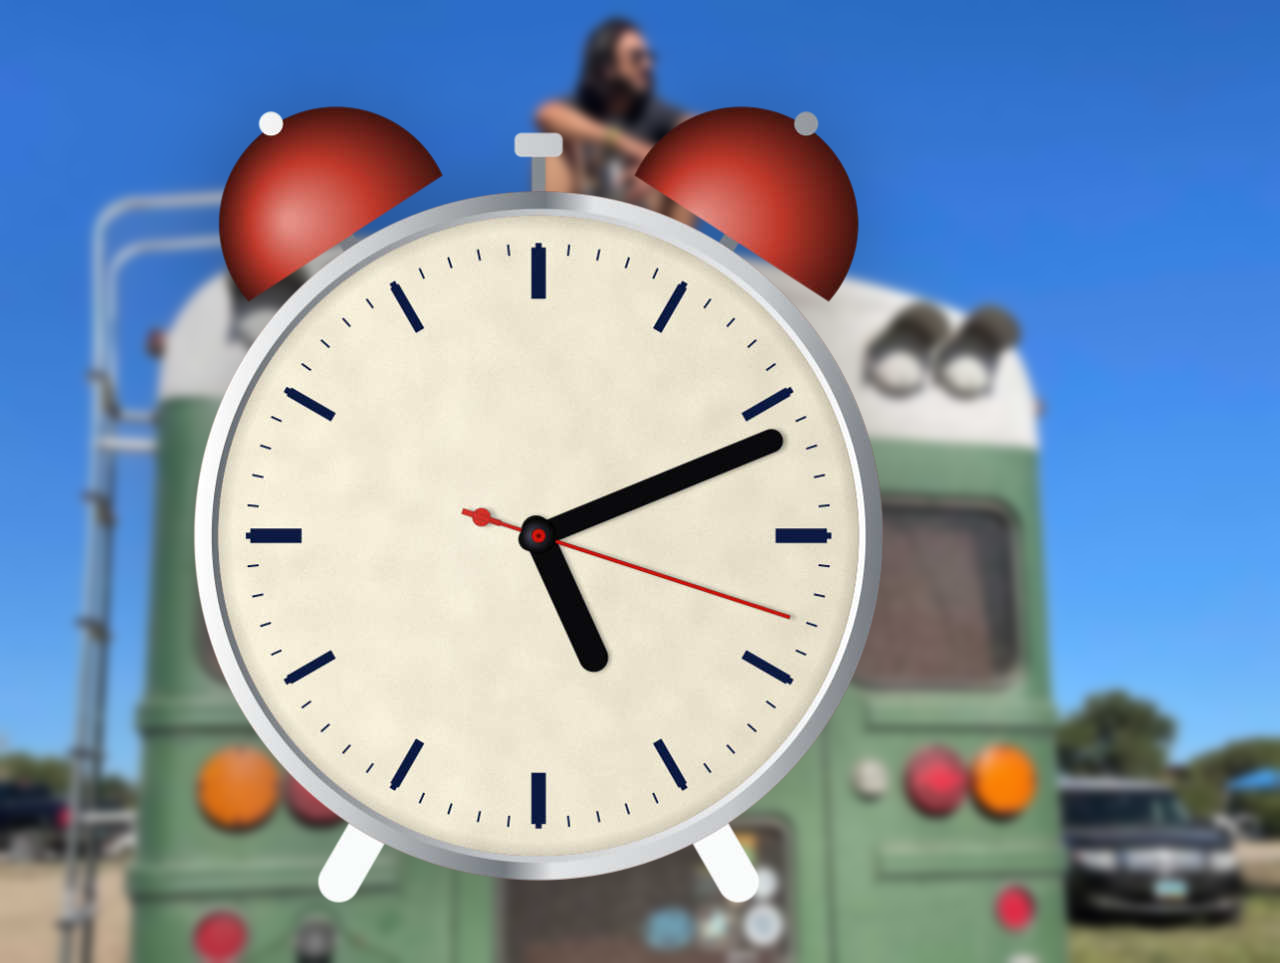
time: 5:11:18
